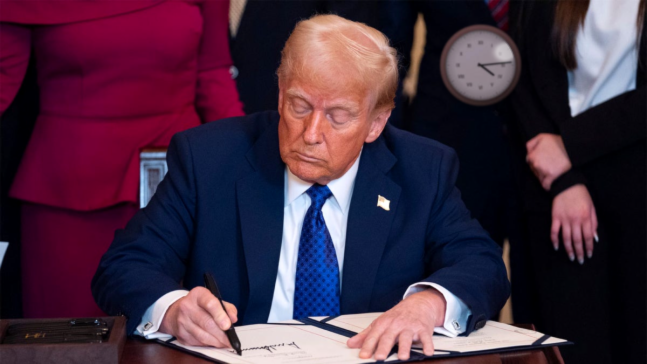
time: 4:14
